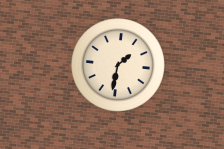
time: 1:31
